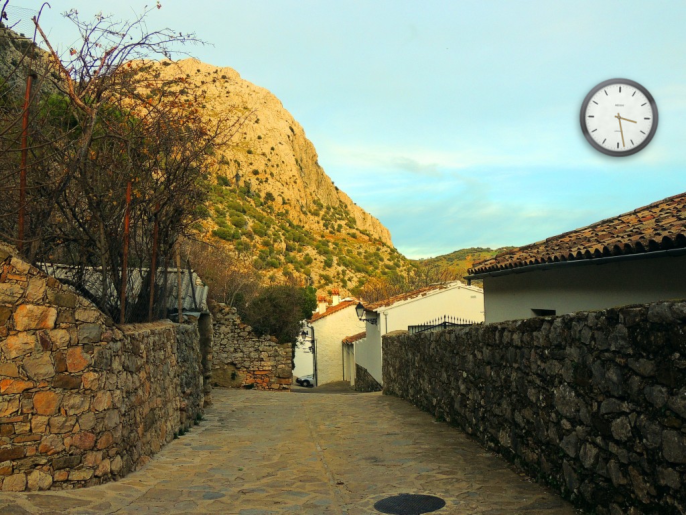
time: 3:28
